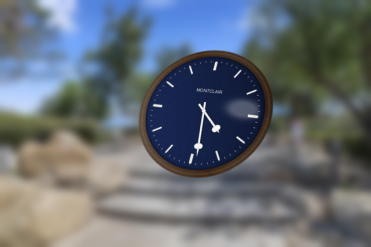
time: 4:29
